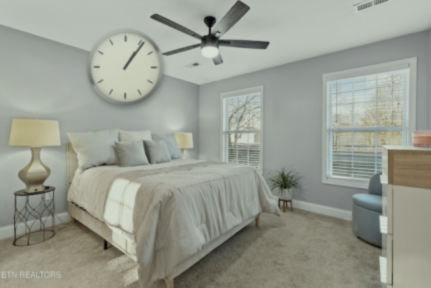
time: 1:06
